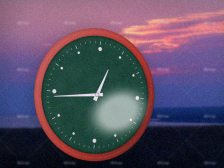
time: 12:44
